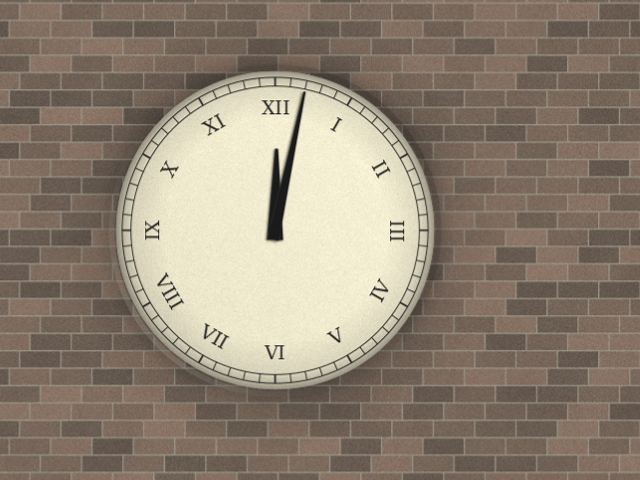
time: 12:02
